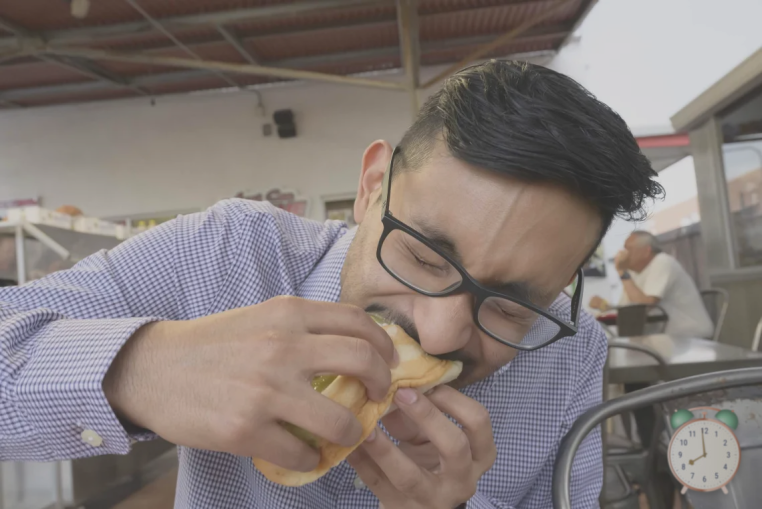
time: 7:59
